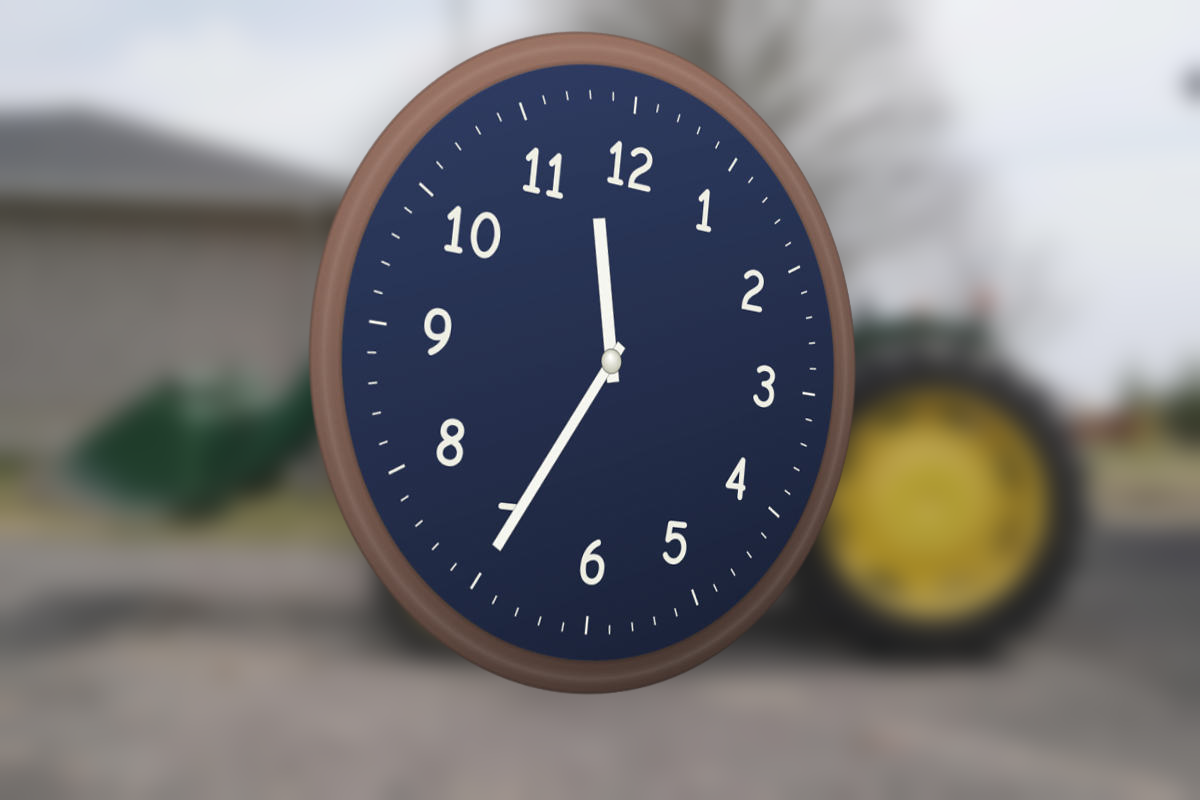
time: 11:35
